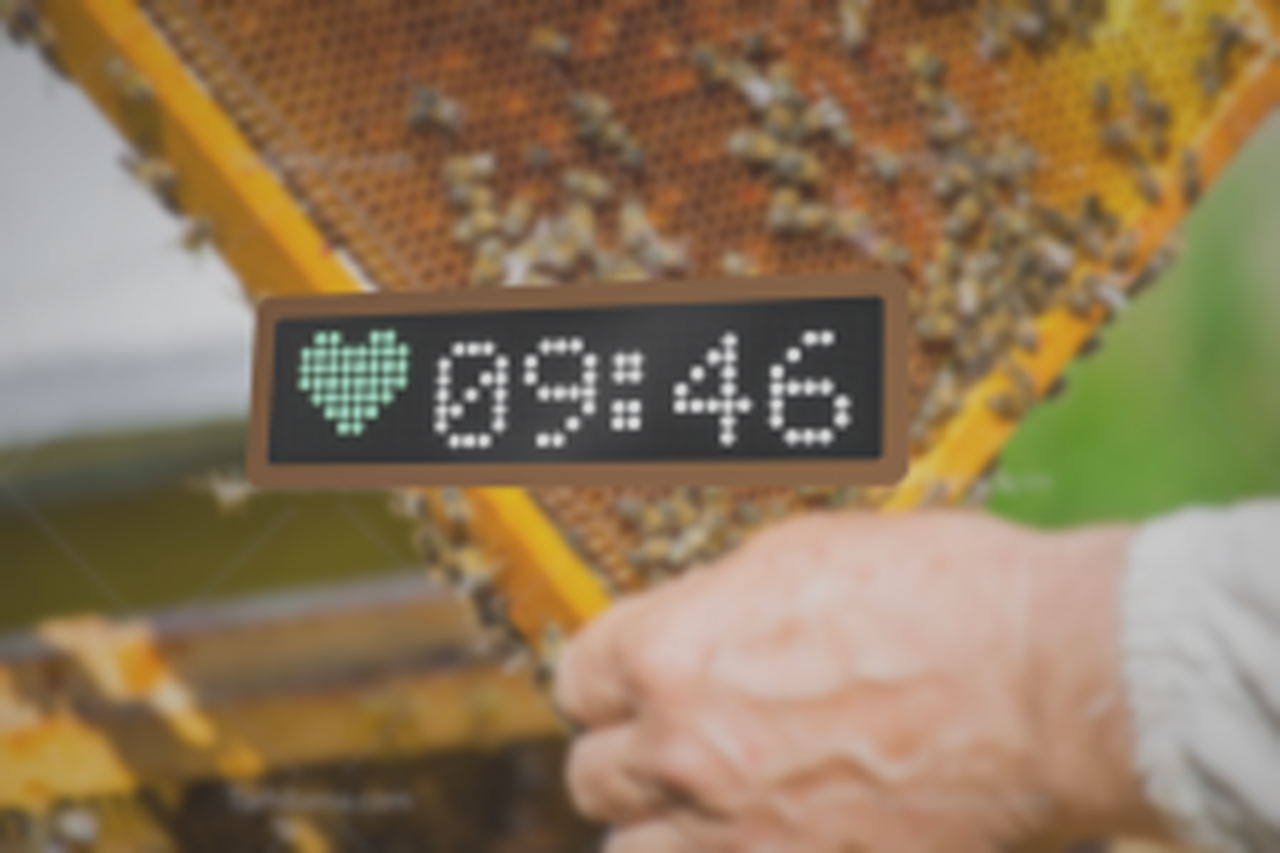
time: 9:46
